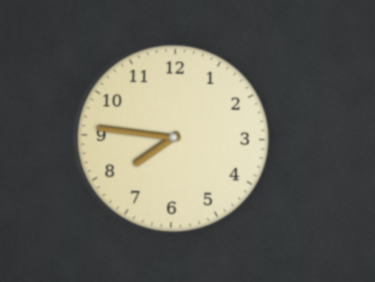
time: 7:46
